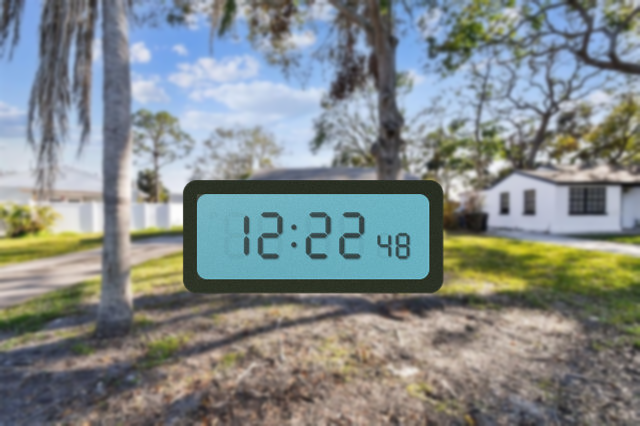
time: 12:22:48
